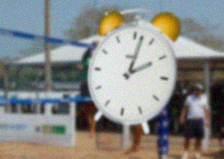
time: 2:02
